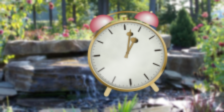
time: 1:02
